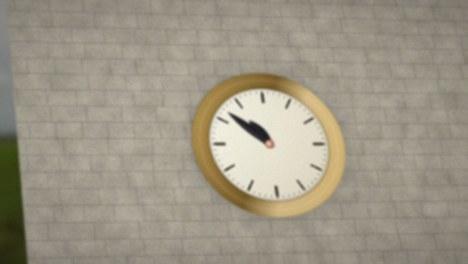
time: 10:52
